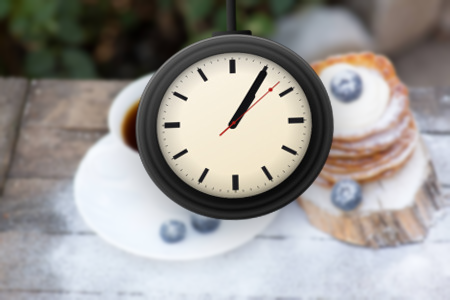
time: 1:05:08
